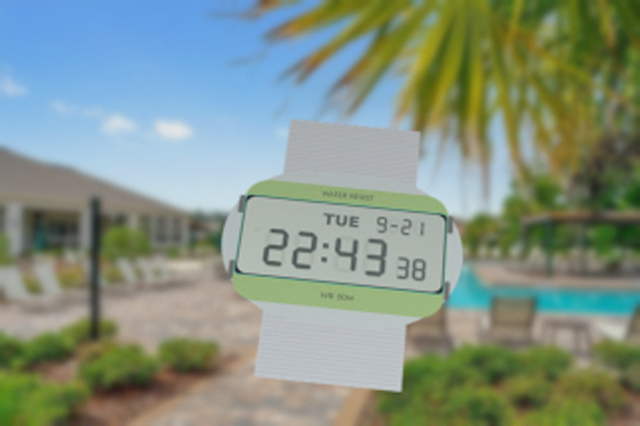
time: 22:43:38
